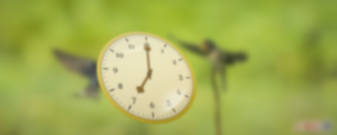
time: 7:00
